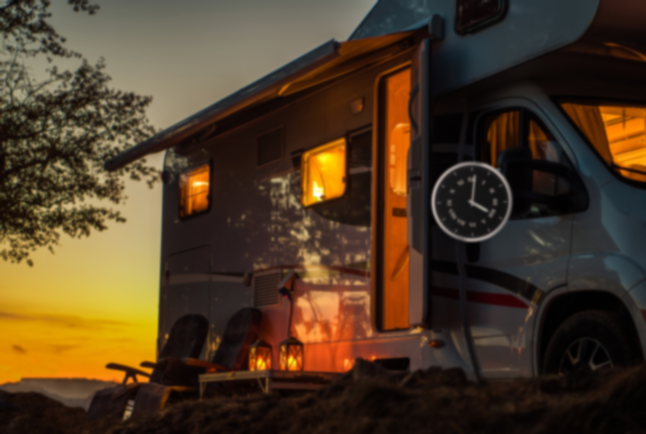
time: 4:01
